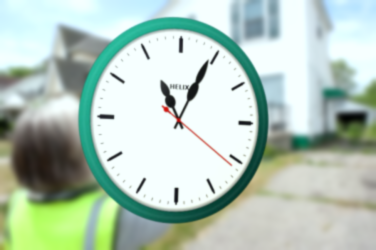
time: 11:04:21
